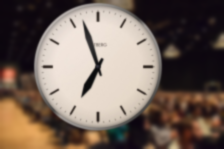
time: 6:57
